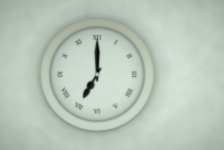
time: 7:00
